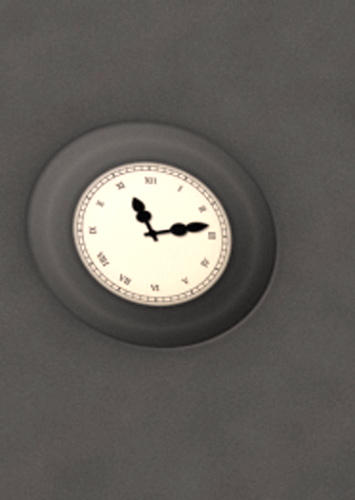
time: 11:13
